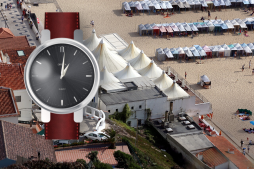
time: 1:01
